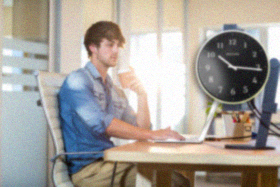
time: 10:16
